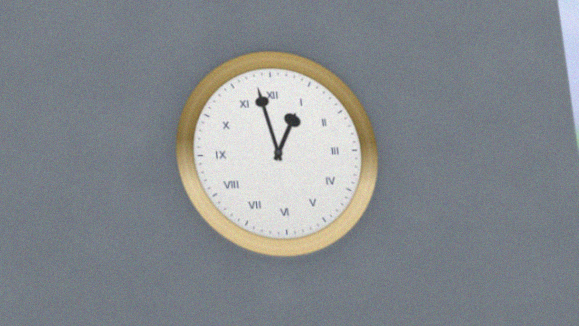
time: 12:58
